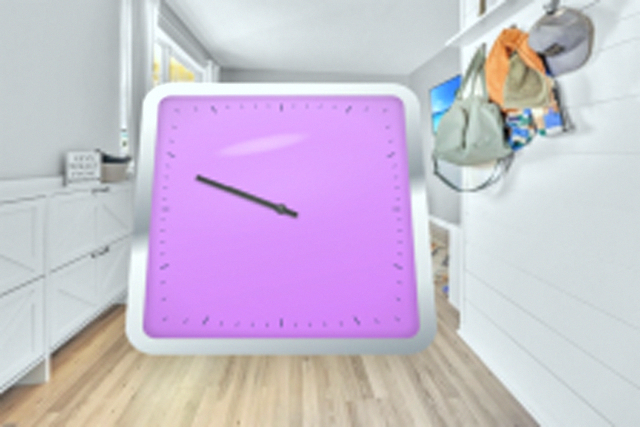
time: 9:49
